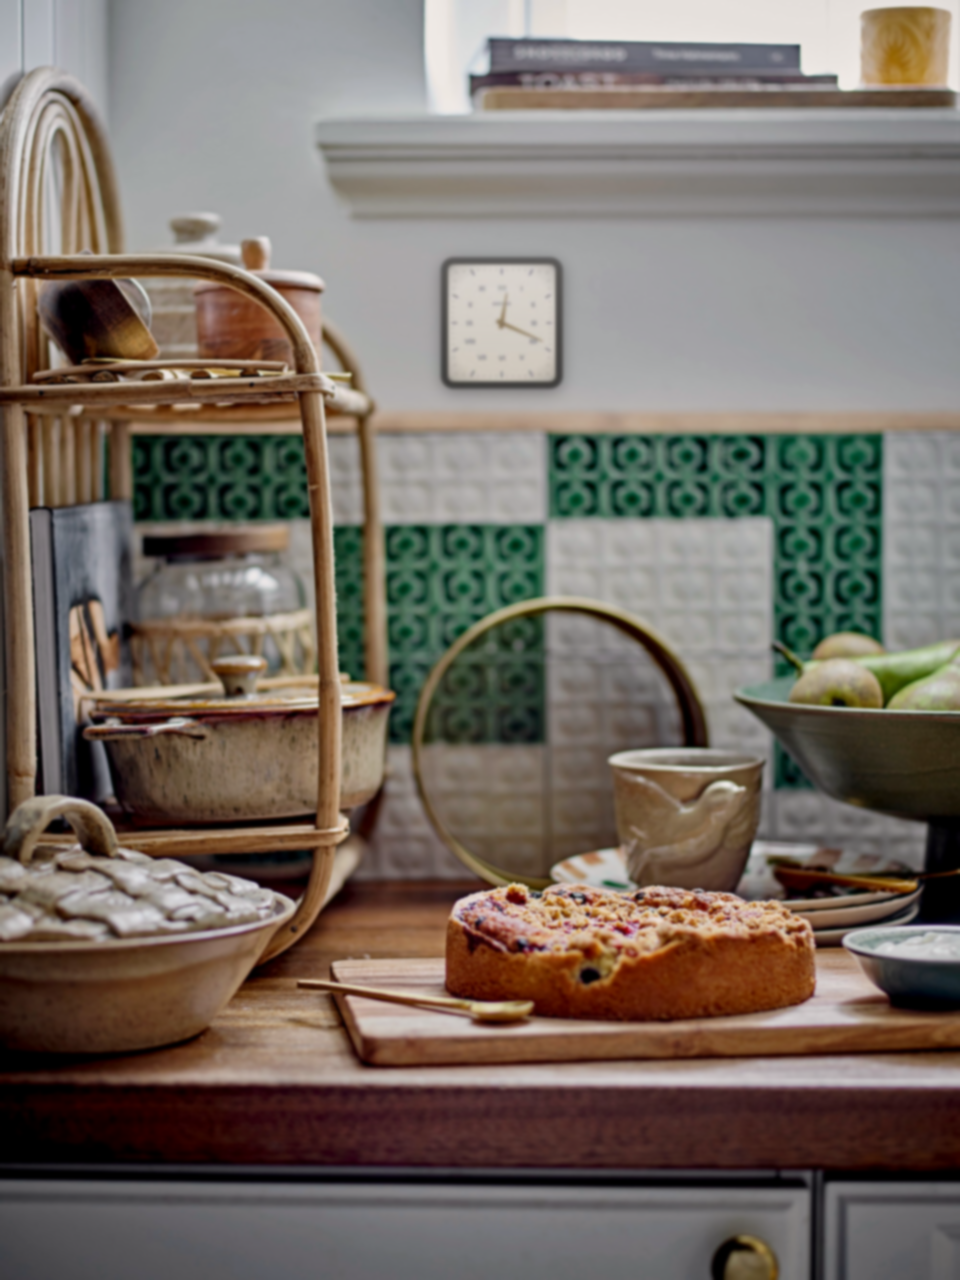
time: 12:19
